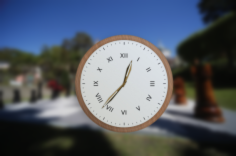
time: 12:37
